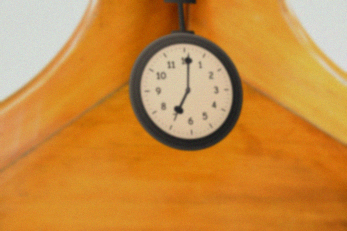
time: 7:01
